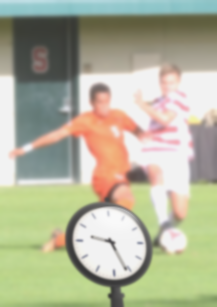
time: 9:26
